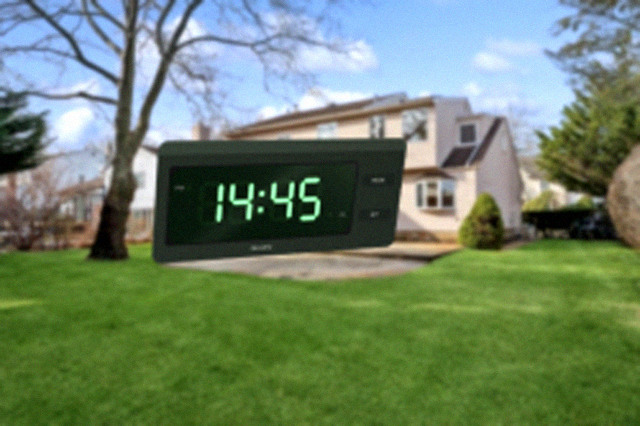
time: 14:45
